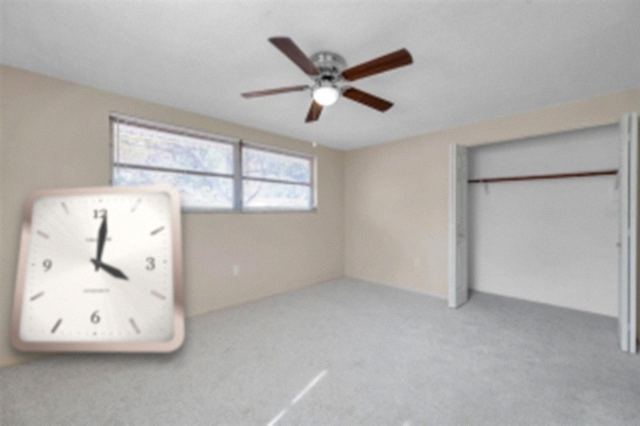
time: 4:01
